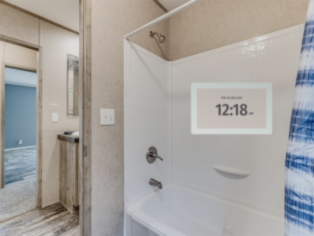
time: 12:18
